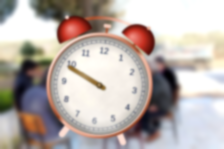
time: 9:49
